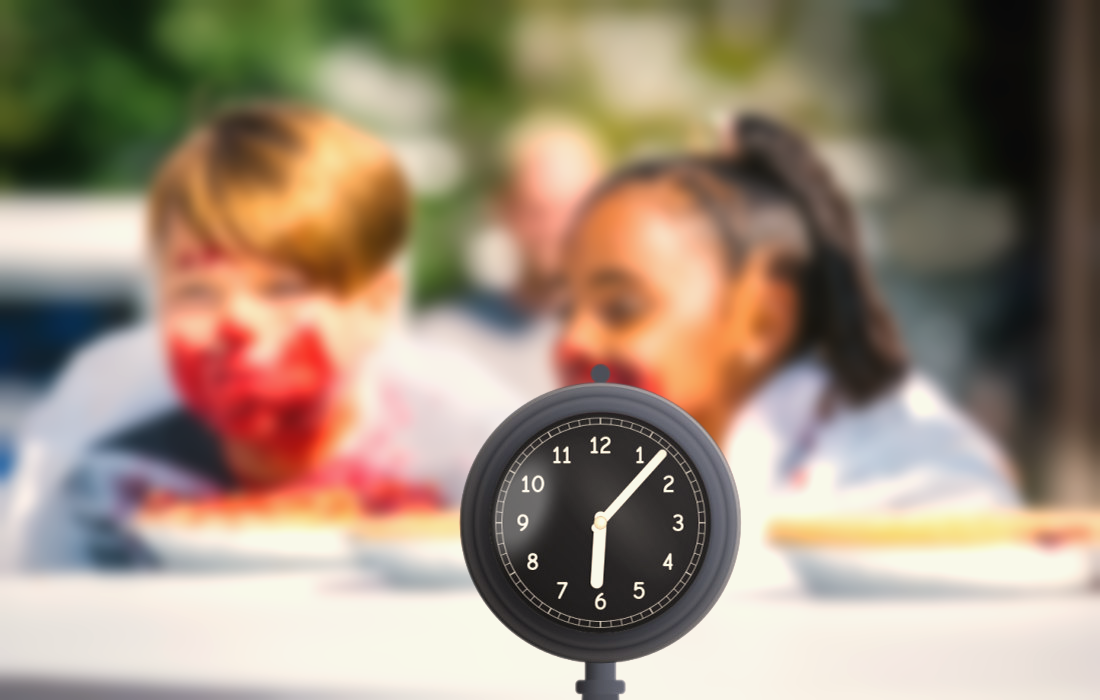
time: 6:07
